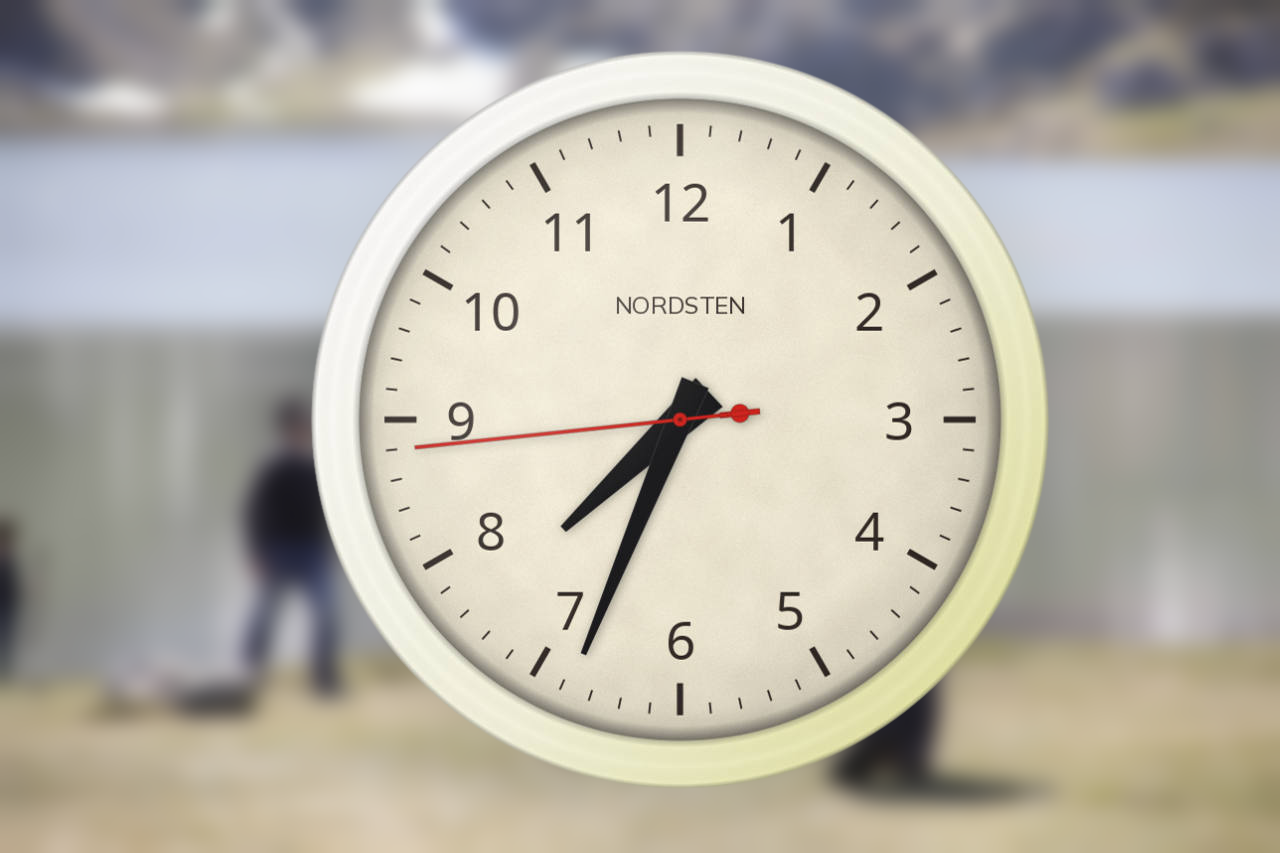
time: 7:33:44
